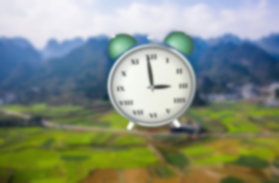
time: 2:59
